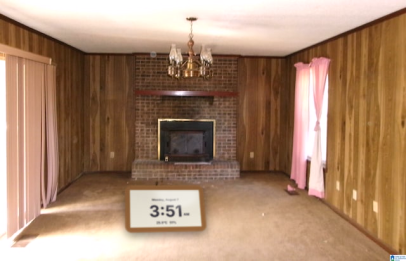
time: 3:51
